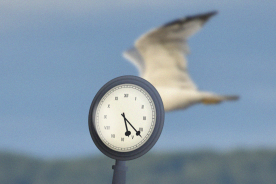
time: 5:22
